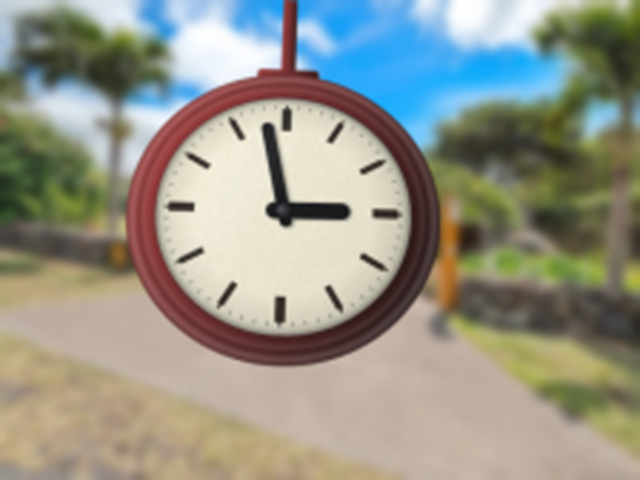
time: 2:58
